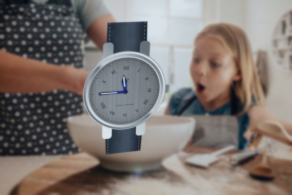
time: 11:45
